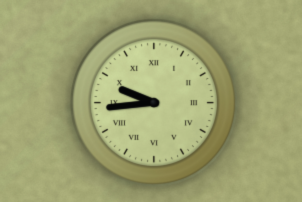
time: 9:44
